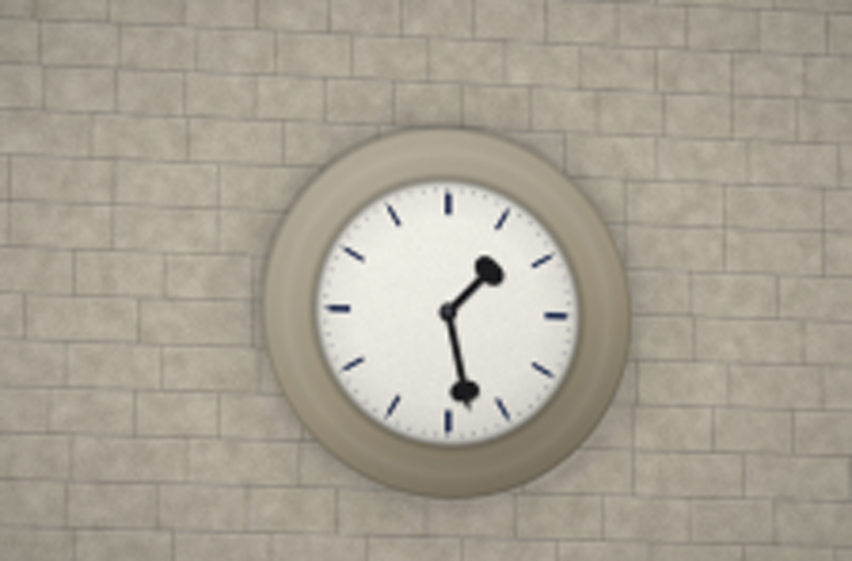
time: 1:28
